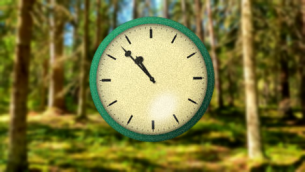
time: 10:53
